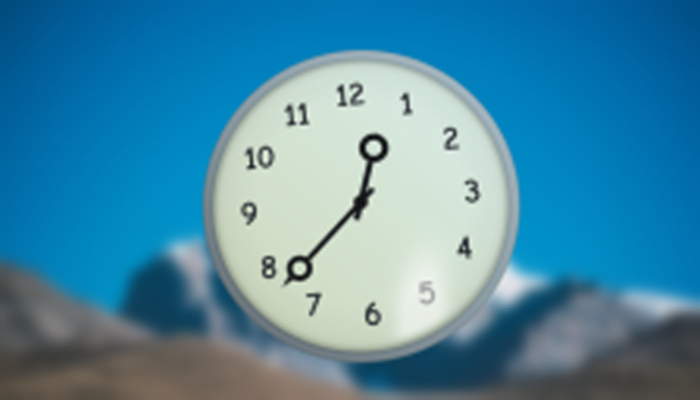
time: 12:38
